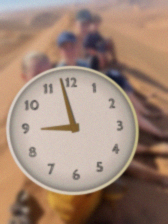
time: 8:58
